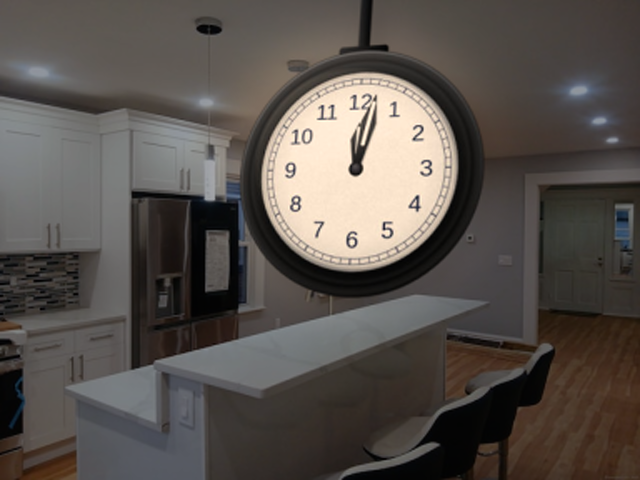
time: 12:02
